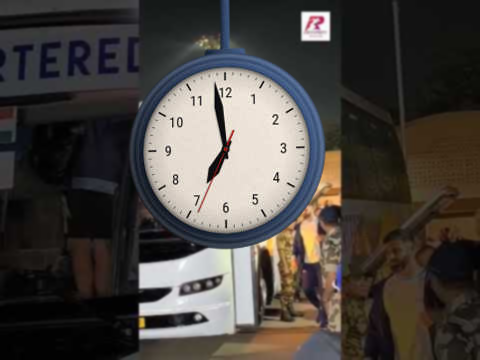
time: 6:58:34
